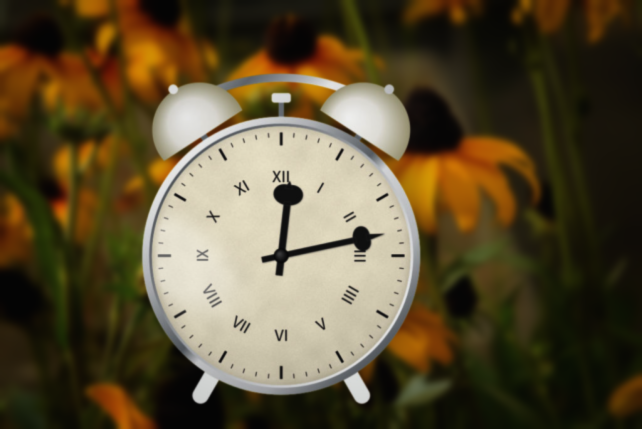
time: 12:13
